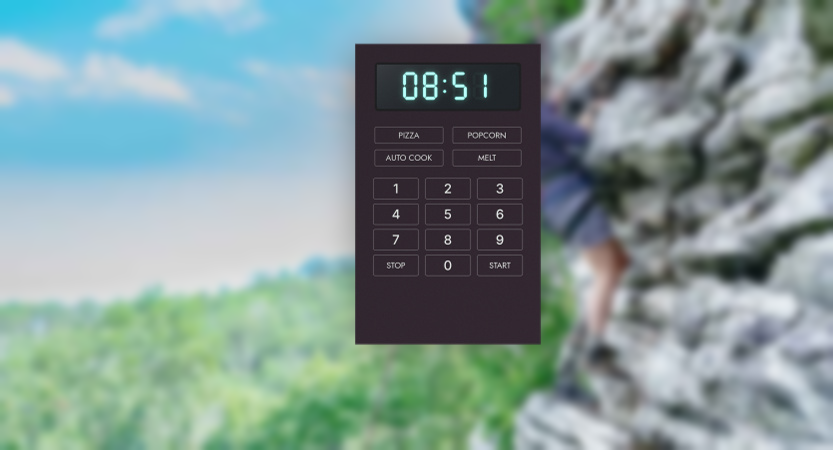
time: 8:51
